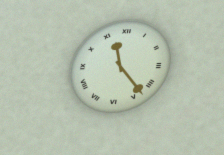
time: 11:23
